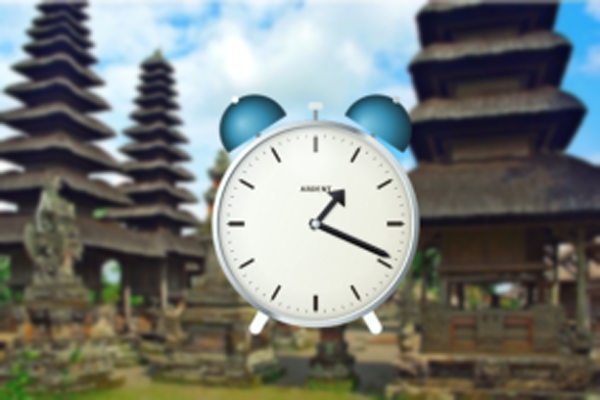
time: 1:19
